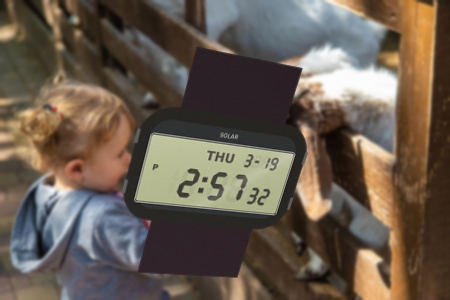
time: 2:57:32
